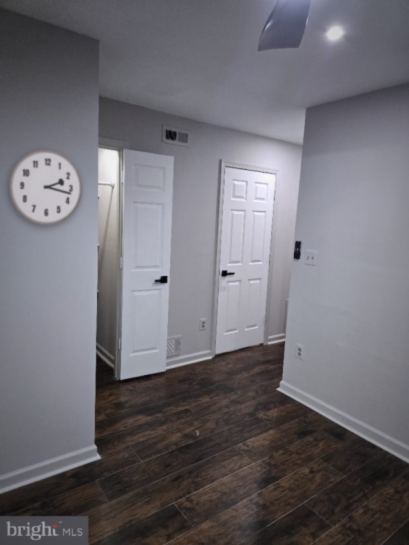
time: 2:17
